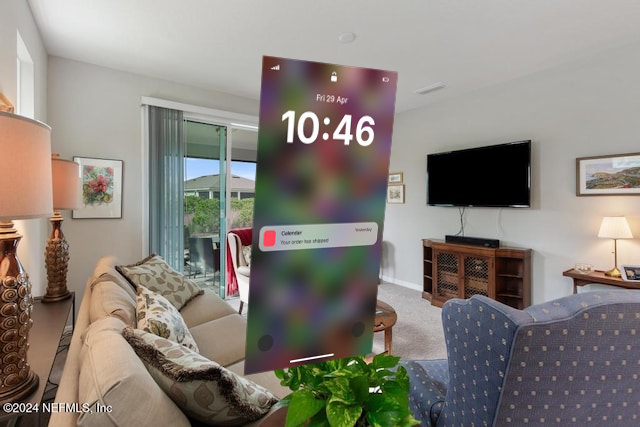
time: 10:46
